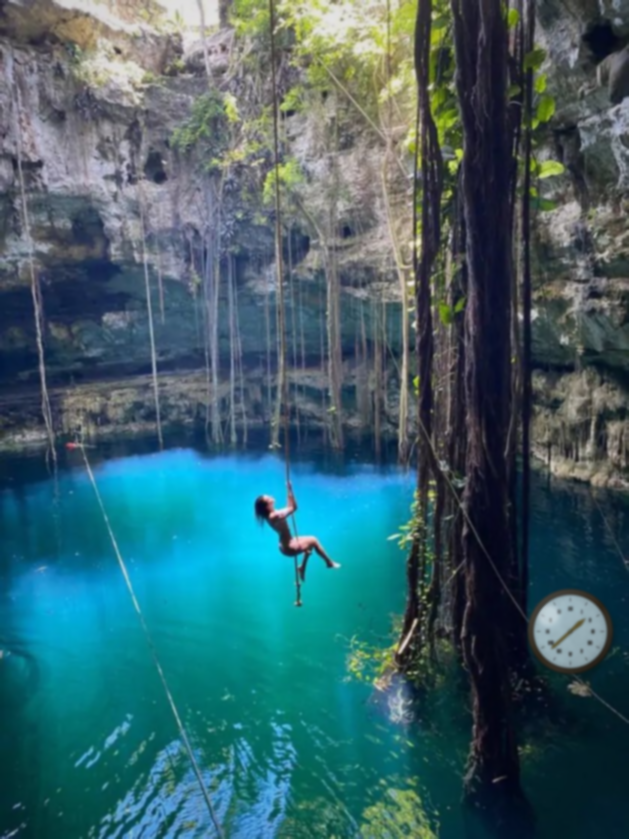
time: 1:38
